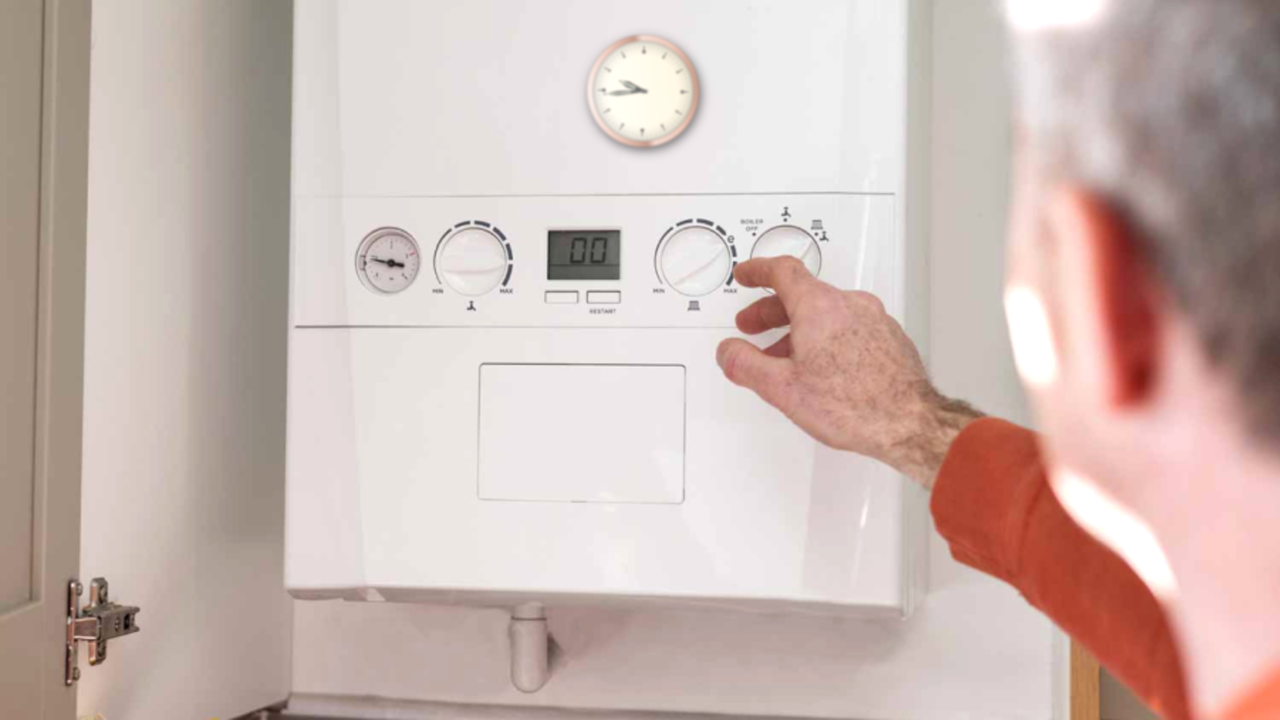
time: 9:44
